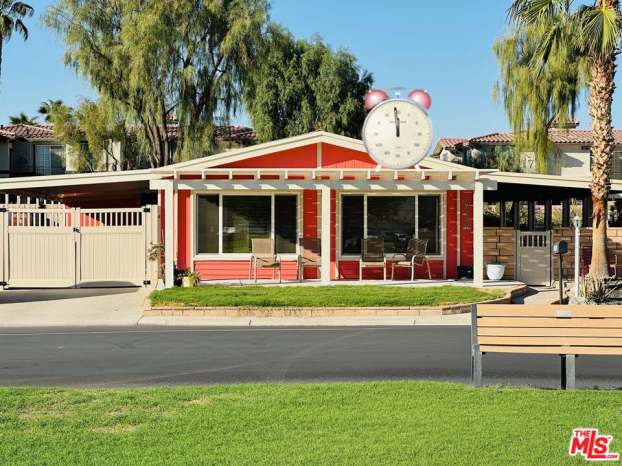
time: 11:59
